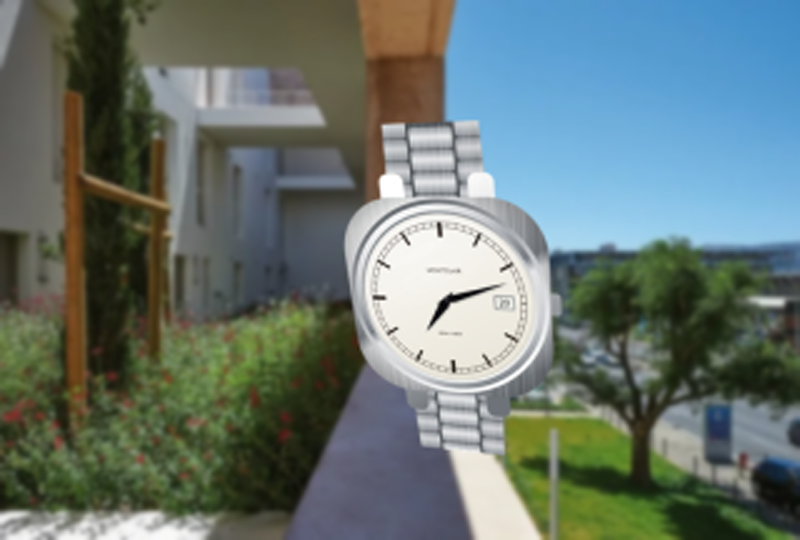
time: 7:12
